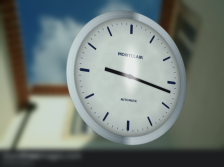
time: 9:17
